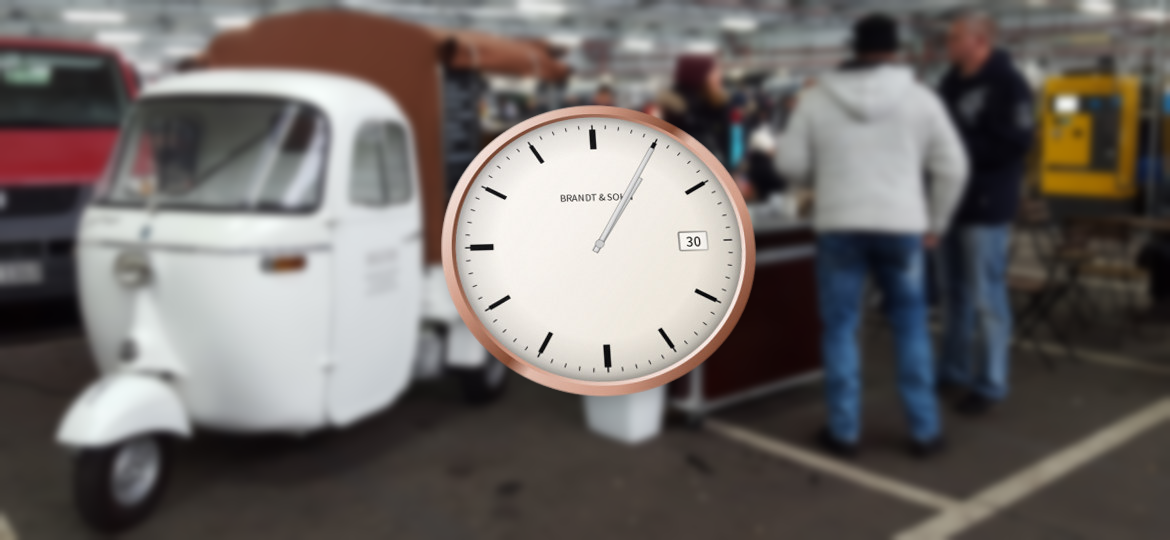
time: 1:05
